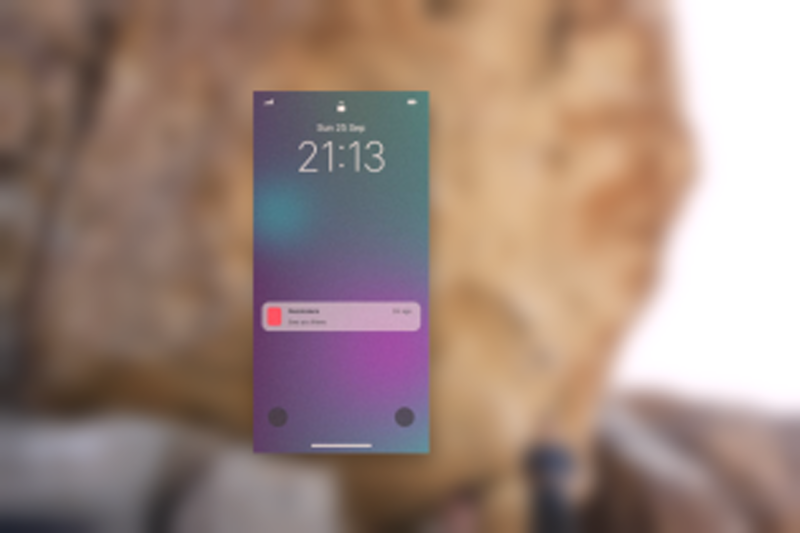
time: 21:13
